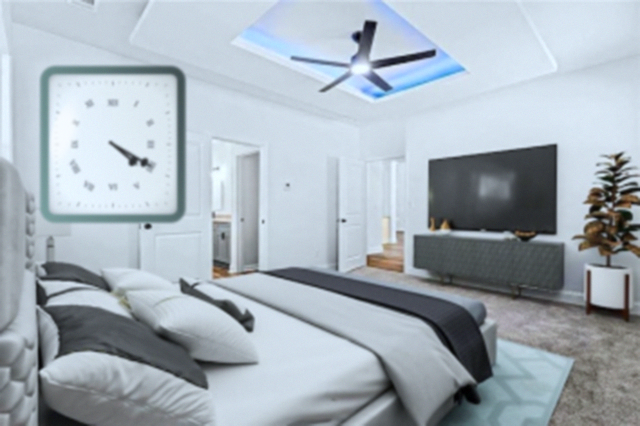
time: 4:20
